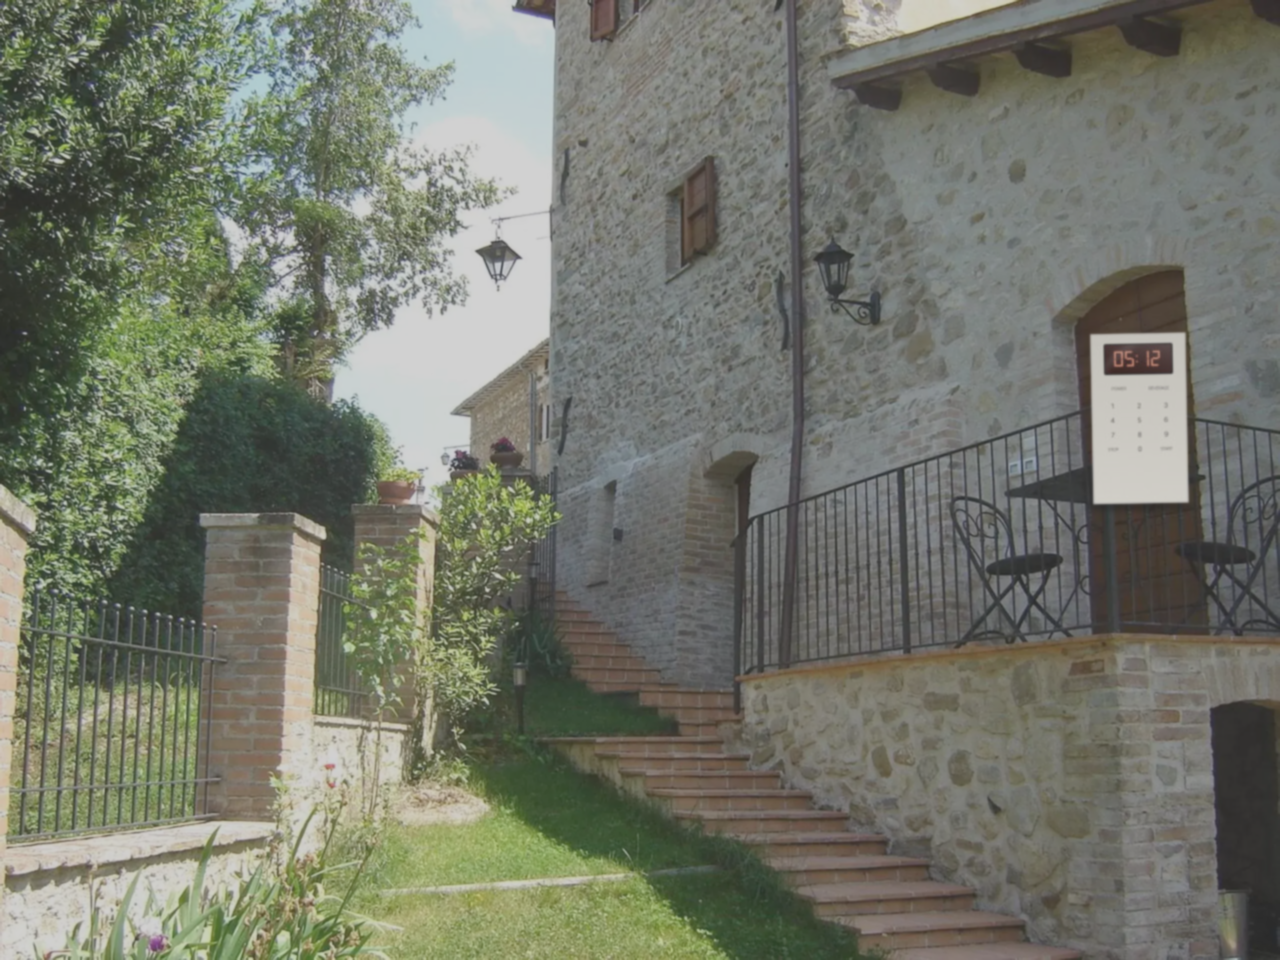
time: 5:12
